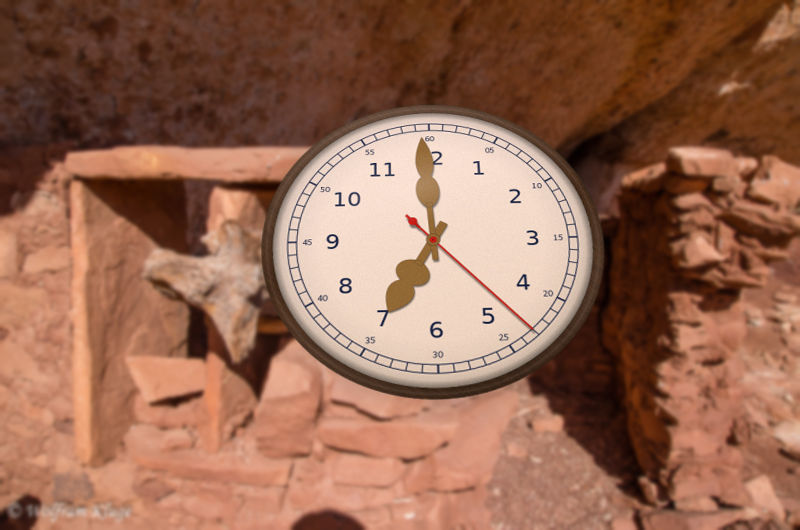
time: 6:59:23
